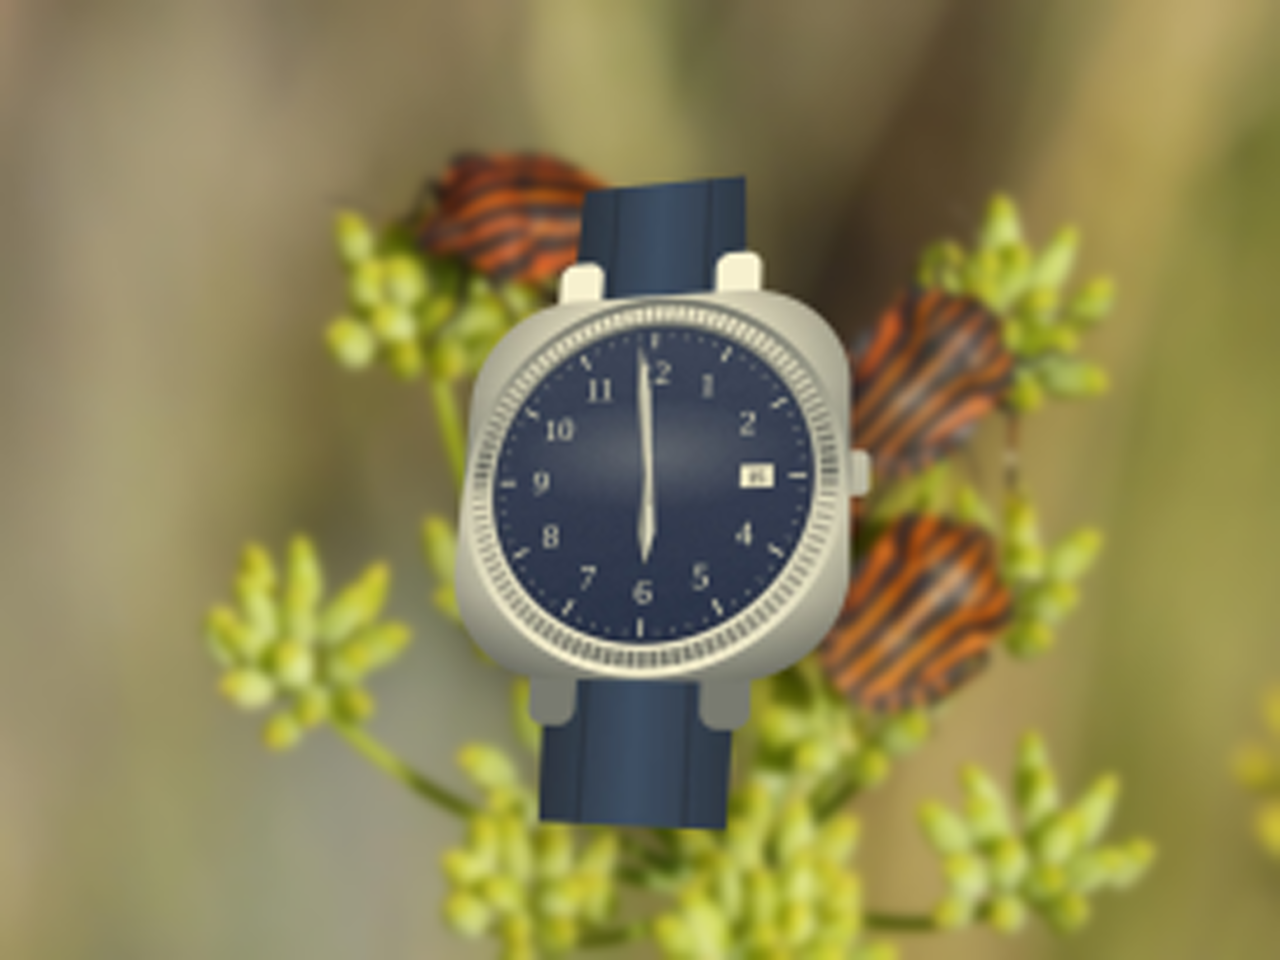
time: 5:59
